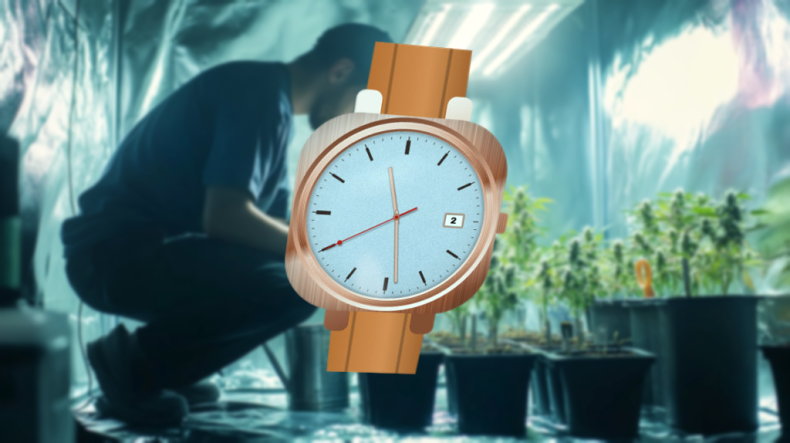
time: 11:28:40
